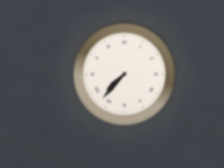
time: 7:37
